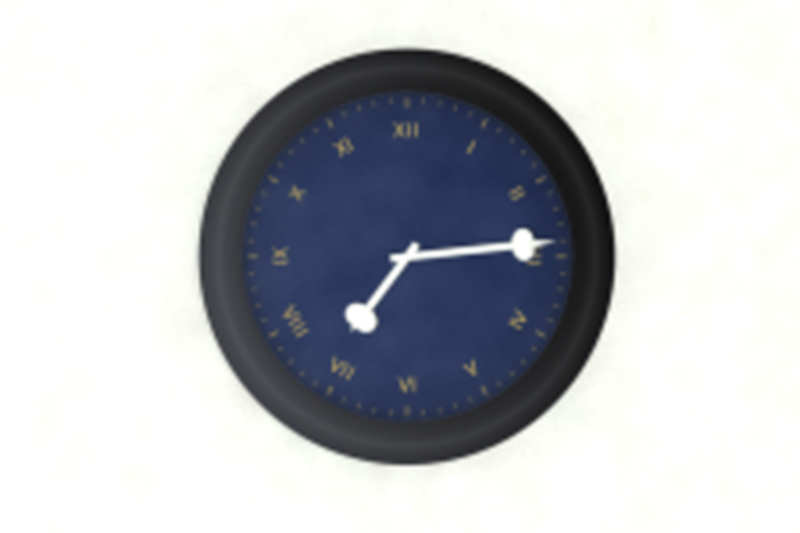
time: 7:14
